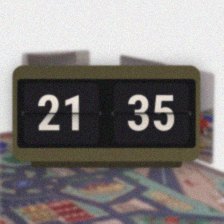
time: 21:35
